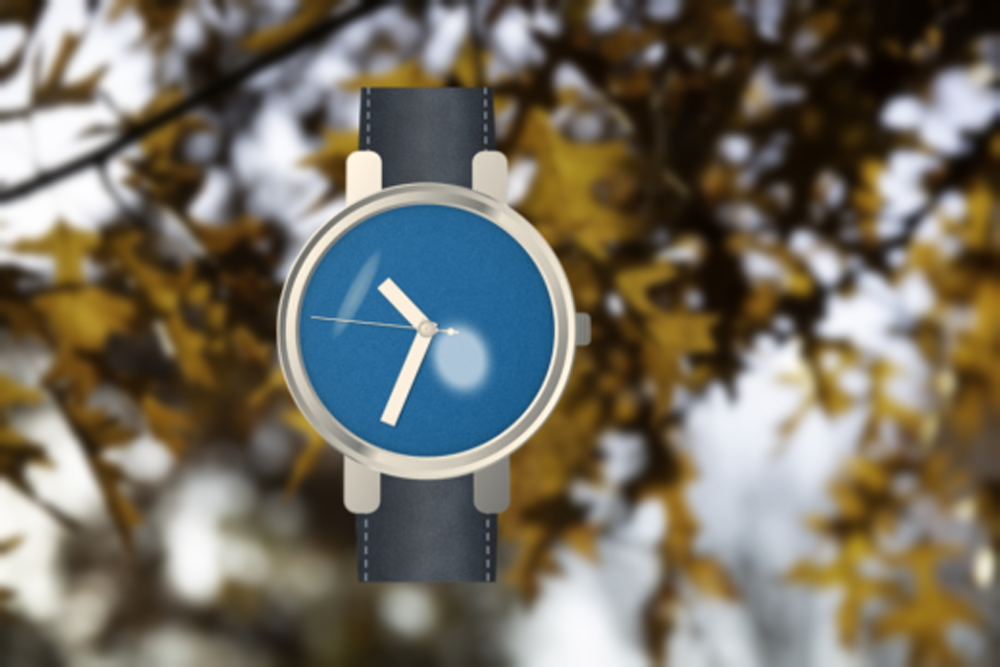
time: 10:33:46
